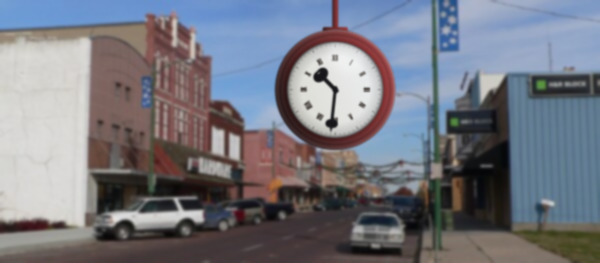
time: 10:31
